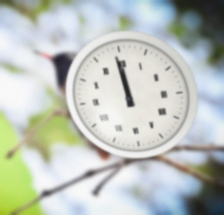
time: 11:59
